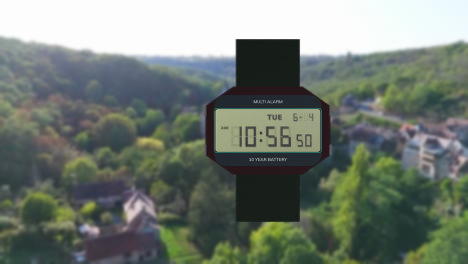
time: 10:56:50
